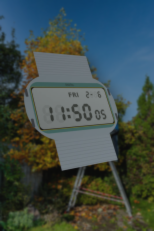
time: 11:50:05
